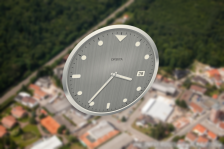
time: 3:36
